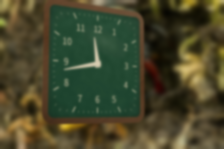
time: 11:43
